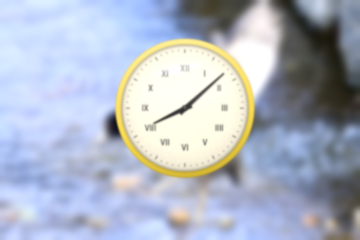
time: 8:08
